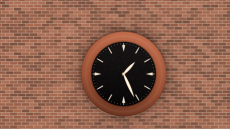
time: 1:26
